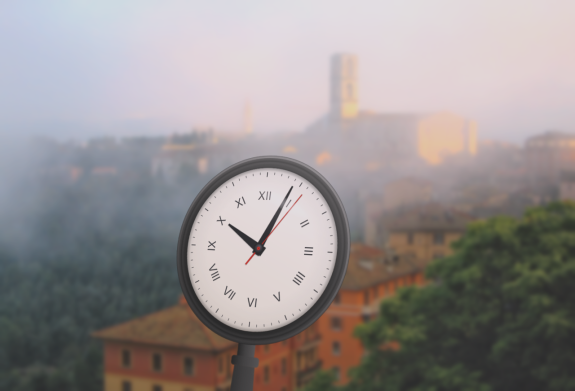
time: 10:04:06
